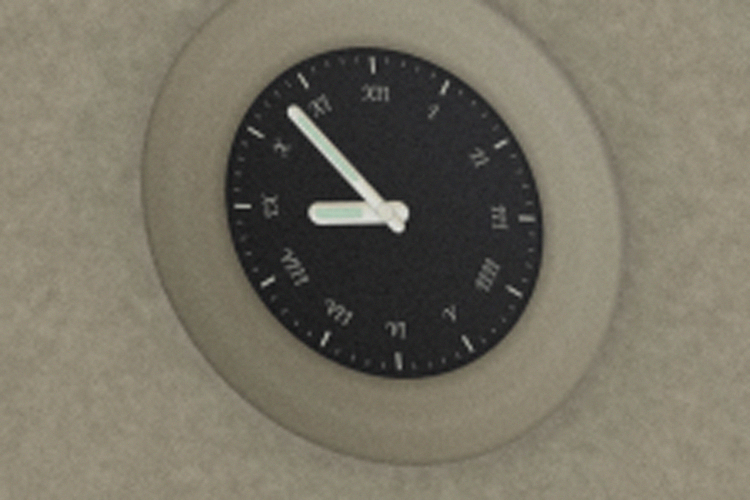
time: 8:53
